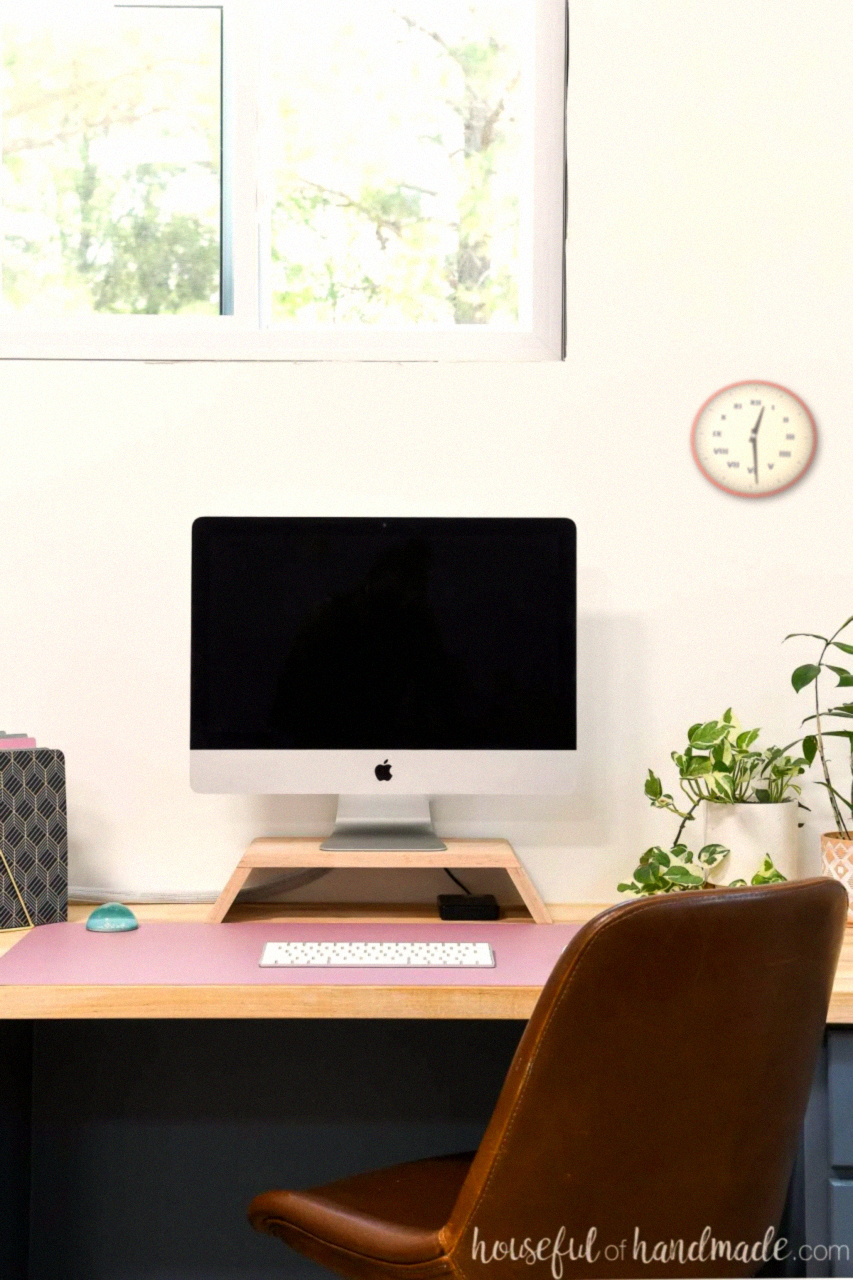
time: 12:29
